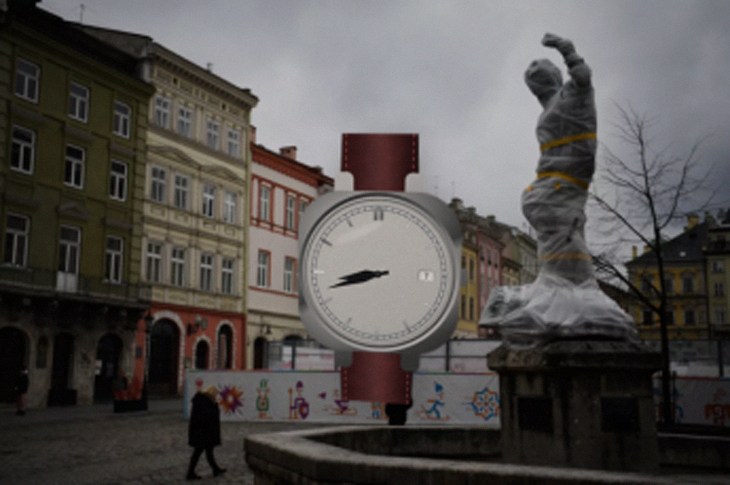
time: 8:42
